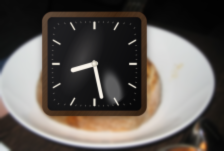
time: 8:28
